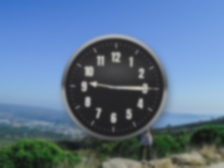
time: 9:15
